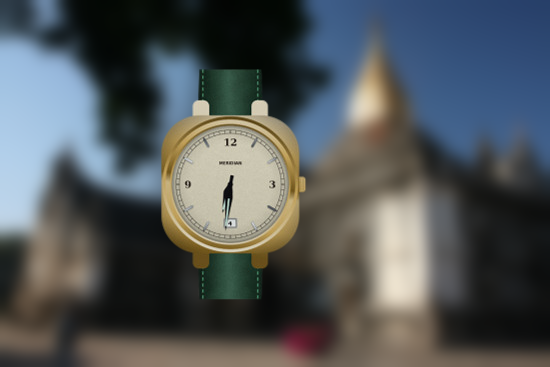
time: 6:31
